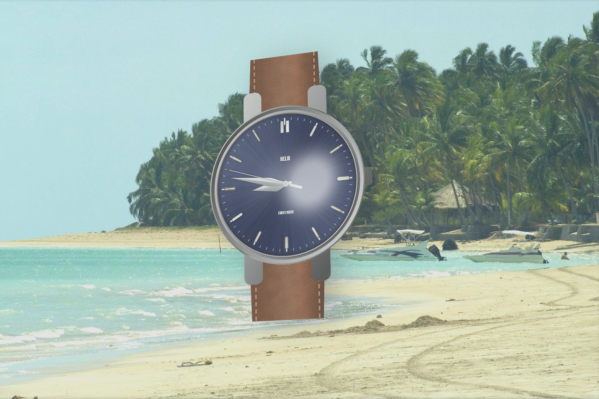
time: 8:46:48
